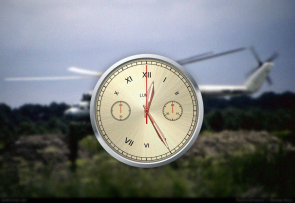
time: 12:25
